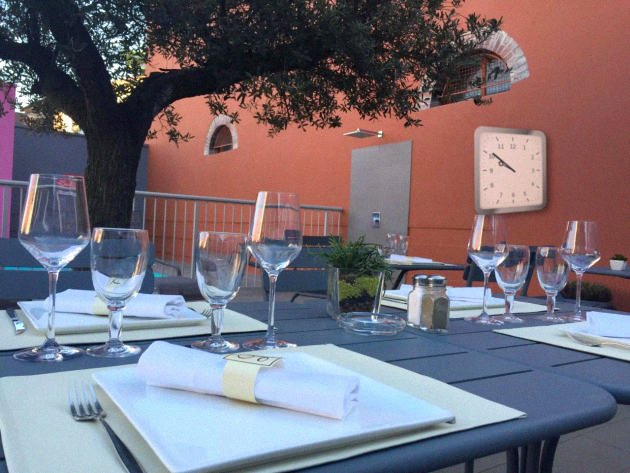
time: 9:51
